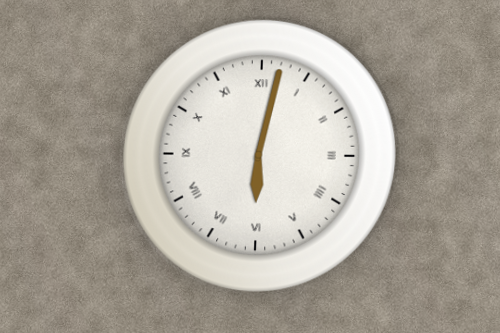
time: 6:02
